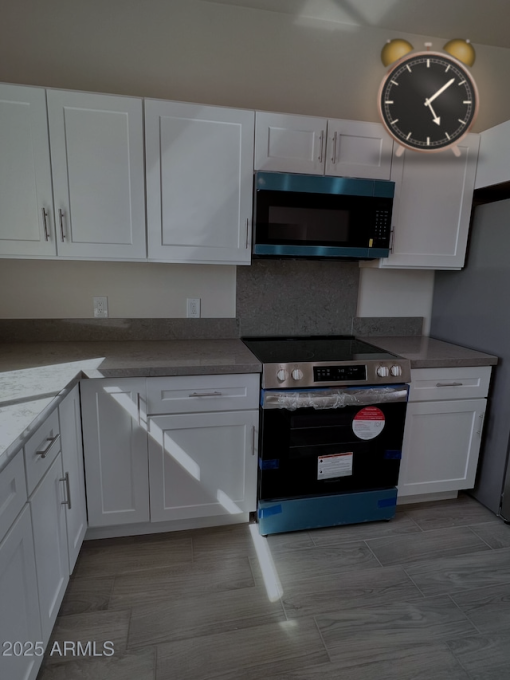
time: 5:08
